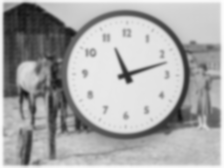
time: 11:12
